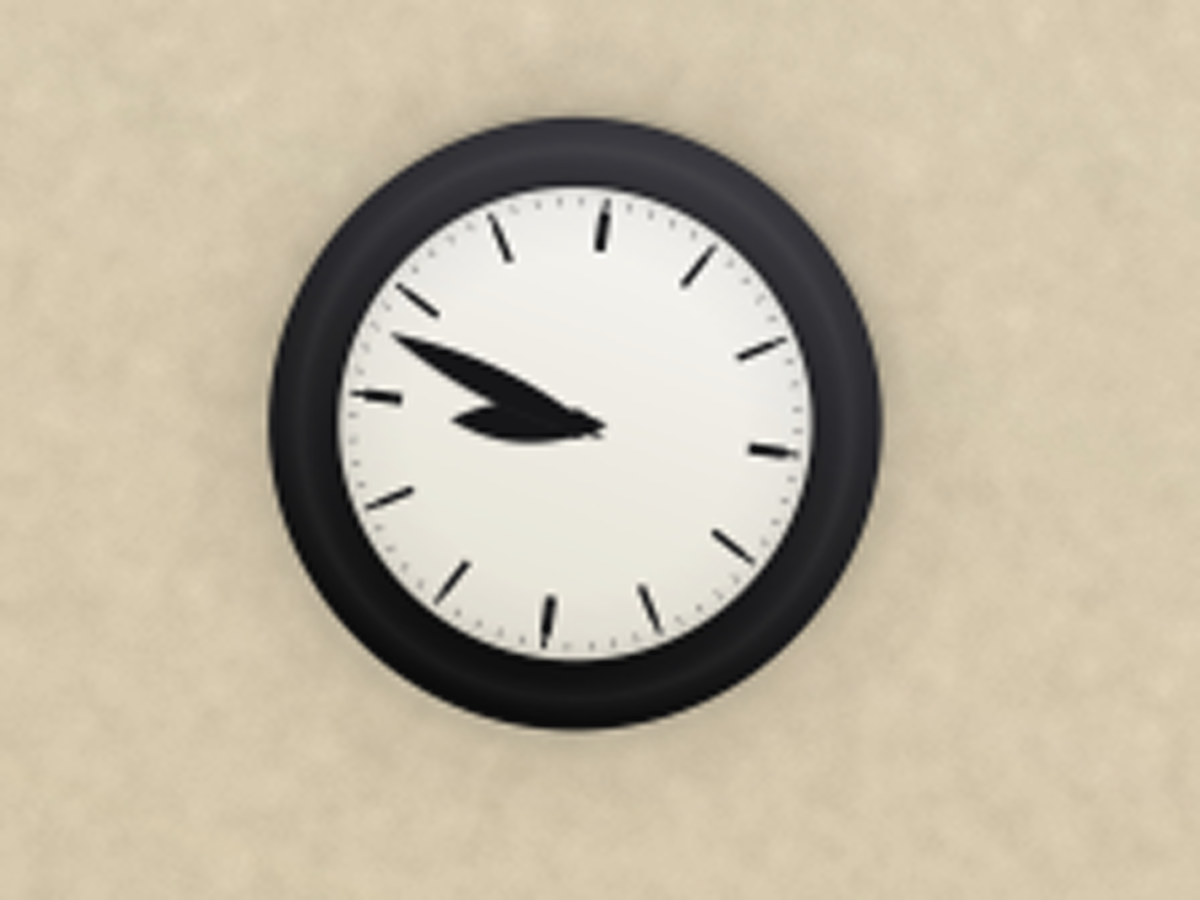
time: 8:48
